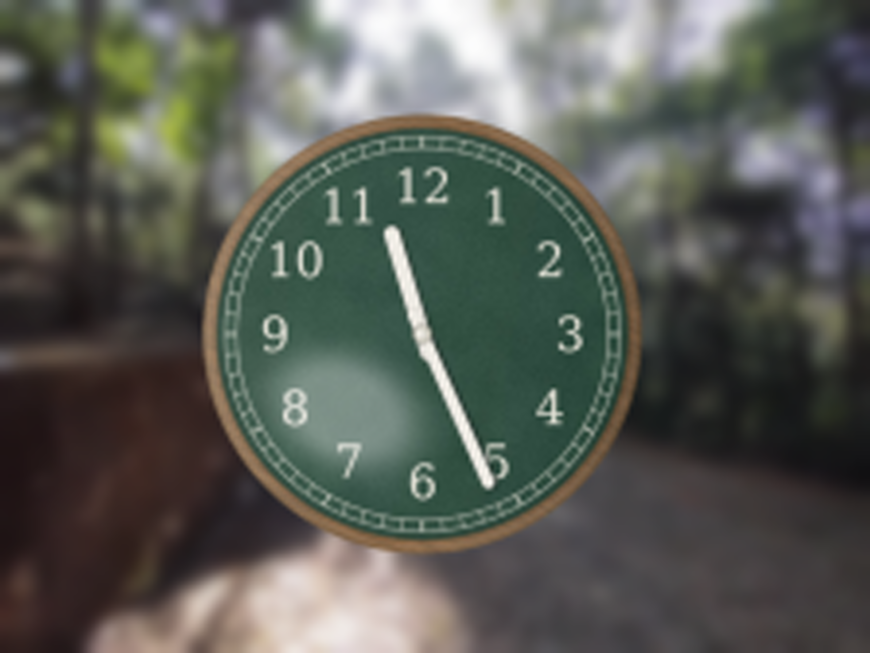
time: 11:26
